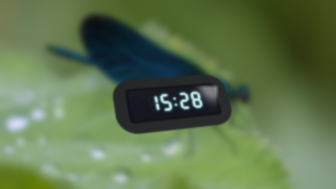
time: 15:28
